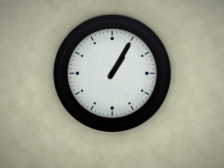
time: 1:05
